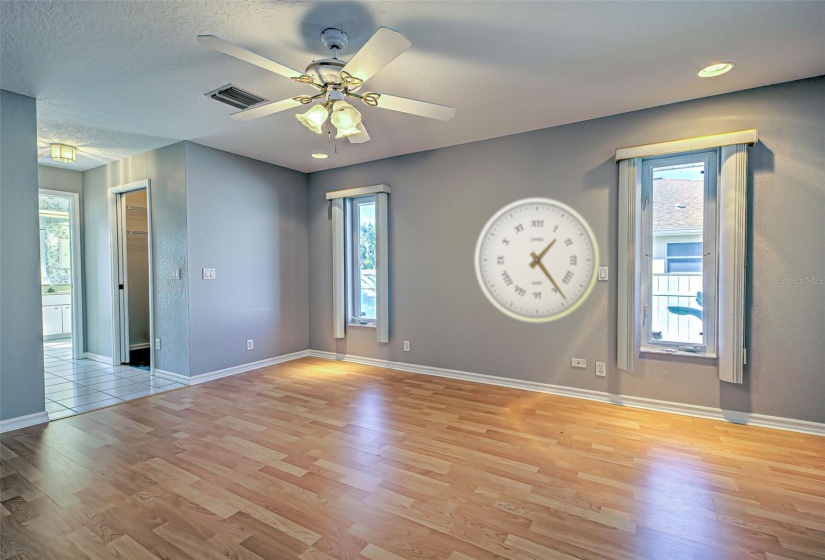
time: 1:24
